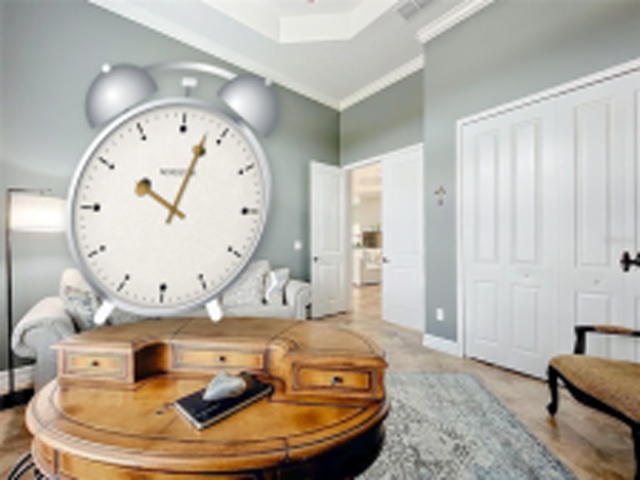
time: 10:03
